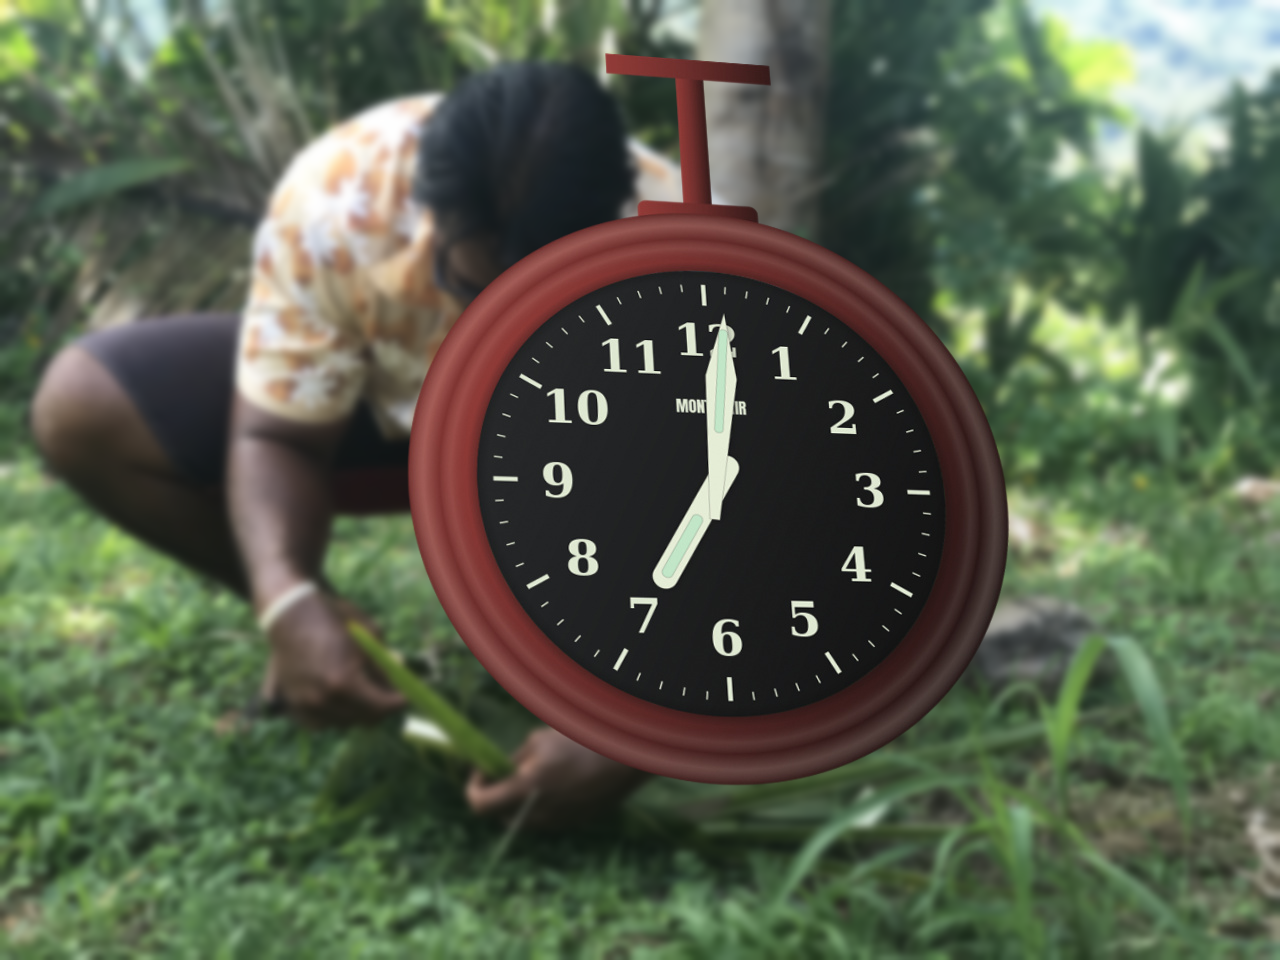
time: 7:01
